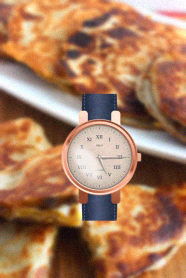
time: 5:15
